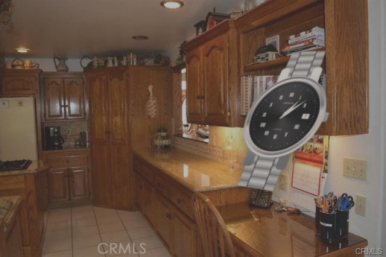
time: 1:08
